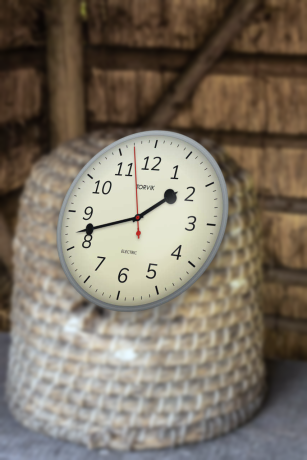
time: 1:41:57
